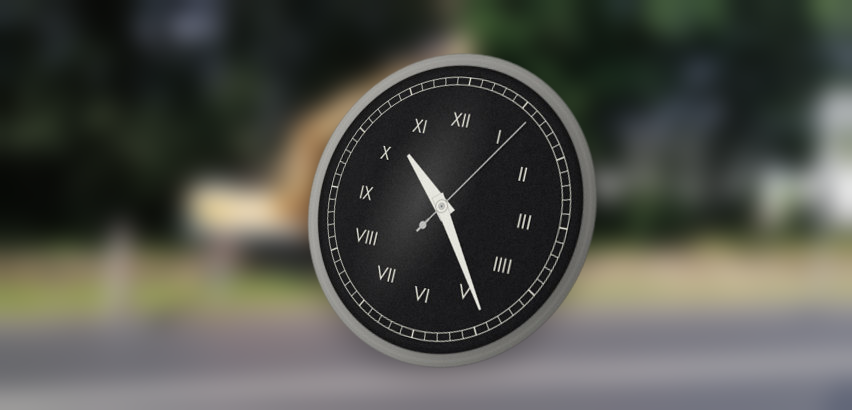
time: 10:24:06
